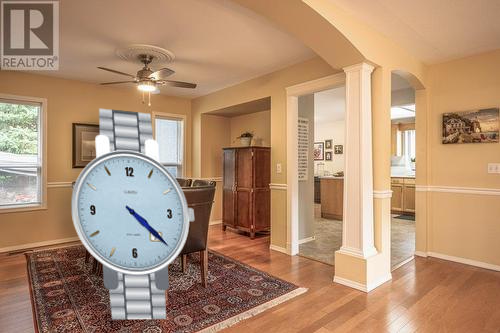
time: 4:22
